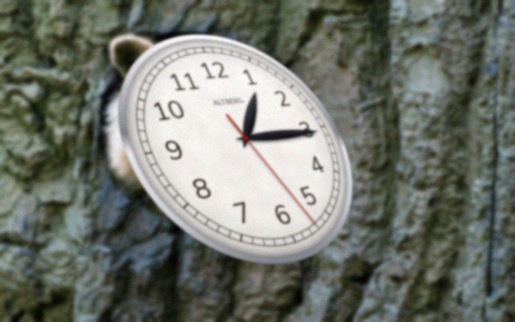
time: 1:15:27
